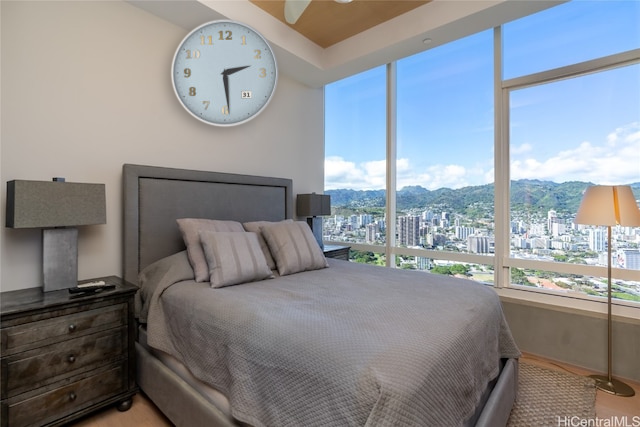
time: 2:29
